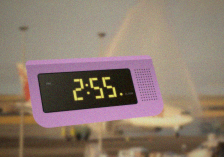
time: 2:55
